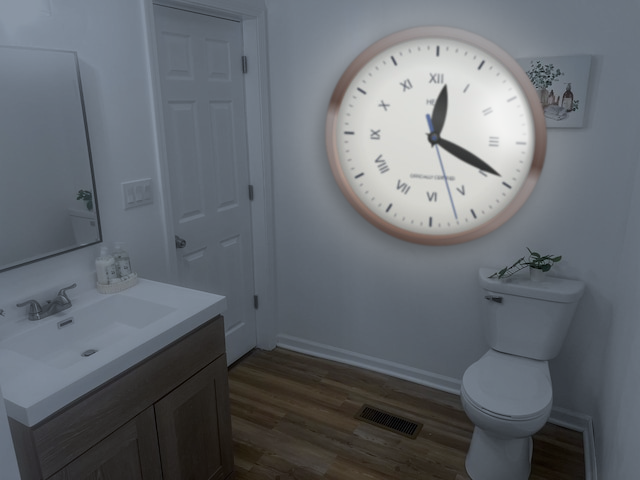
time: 12:19:27
